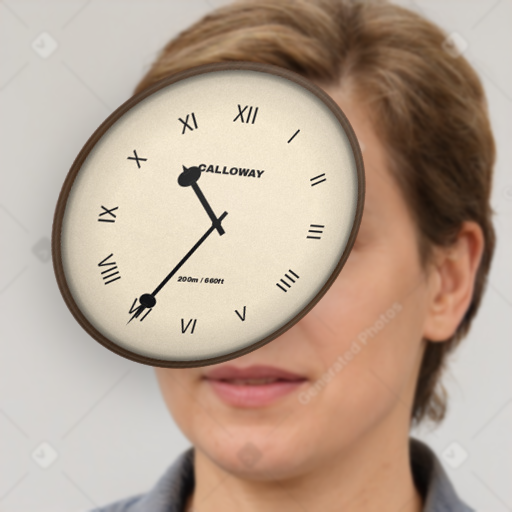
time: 10:35
